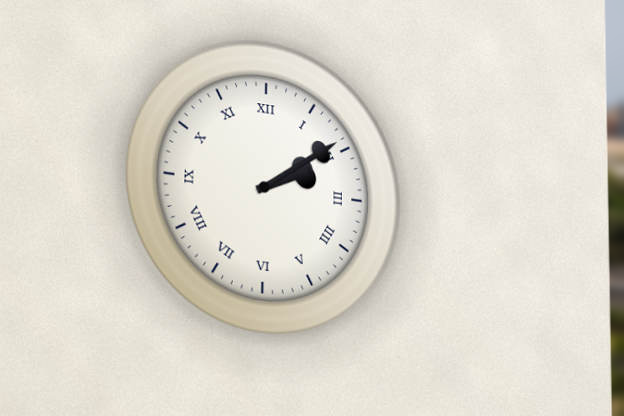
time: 2:09
